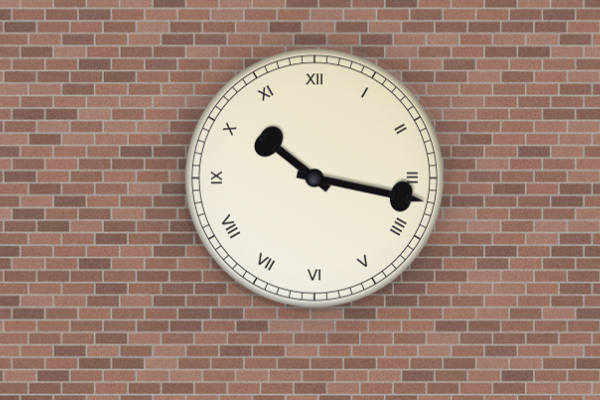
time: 10:17
